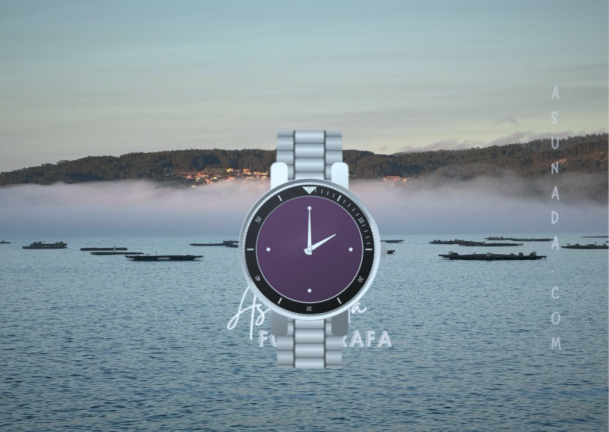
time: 2:00
